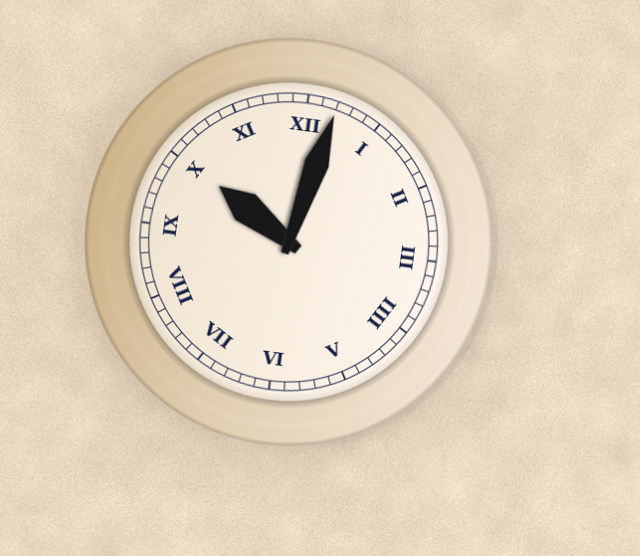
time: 10:02
